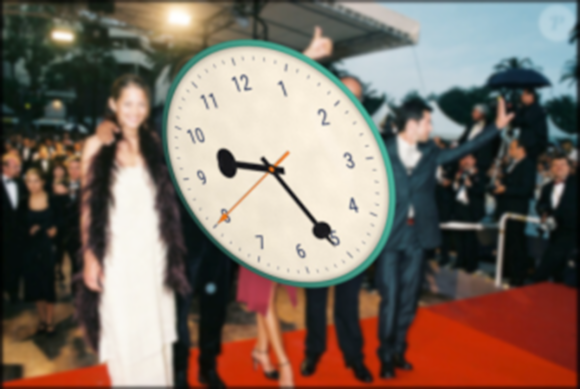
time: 9:25:40
